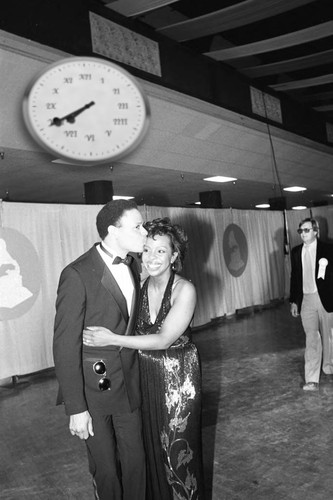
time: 7:40
